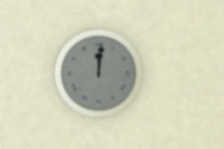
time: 12:01
